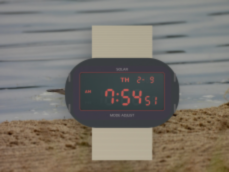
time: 7:54:51
